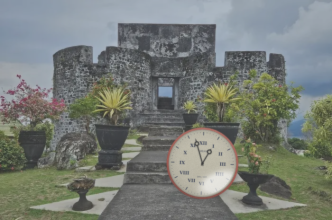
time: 12:57
